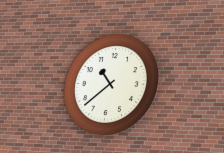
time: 10:38
